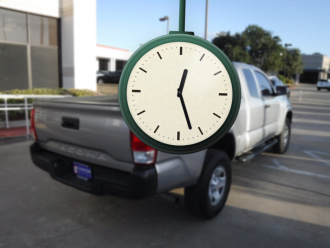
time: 12:27
